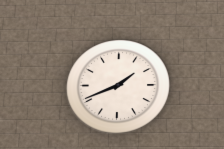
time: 1:41
